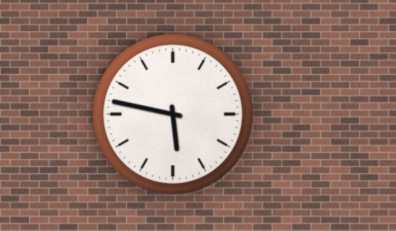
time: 5:47
